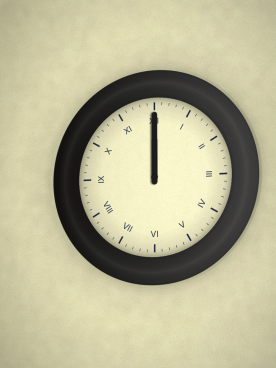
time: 12:00
